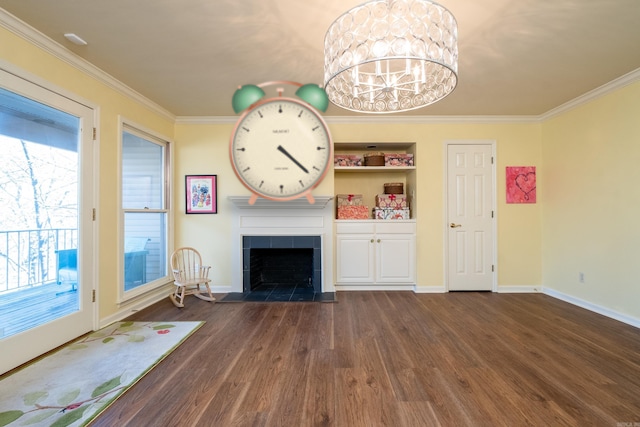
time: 4:22
